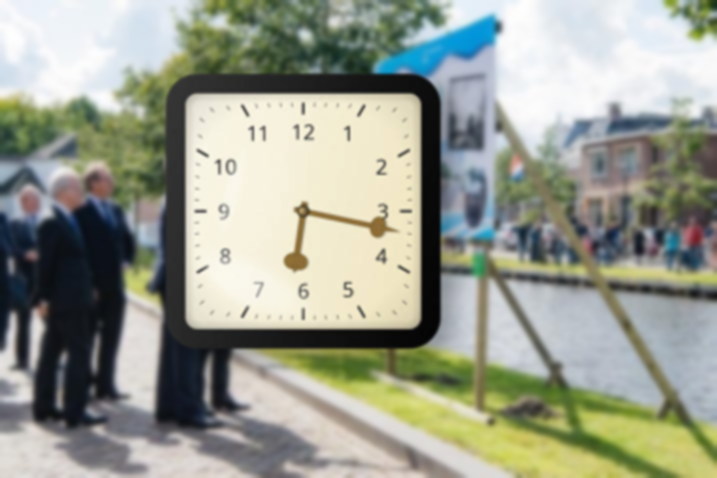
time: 6:17
